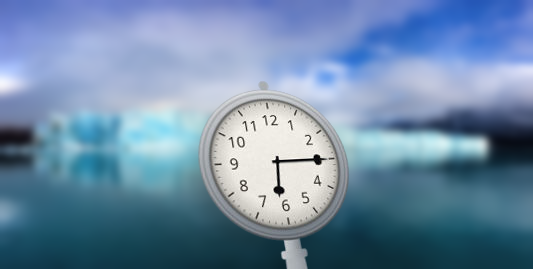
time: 6:15
